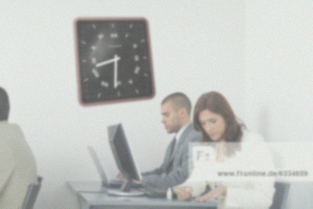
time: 8:31
